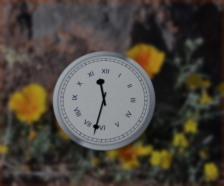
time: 11:32
